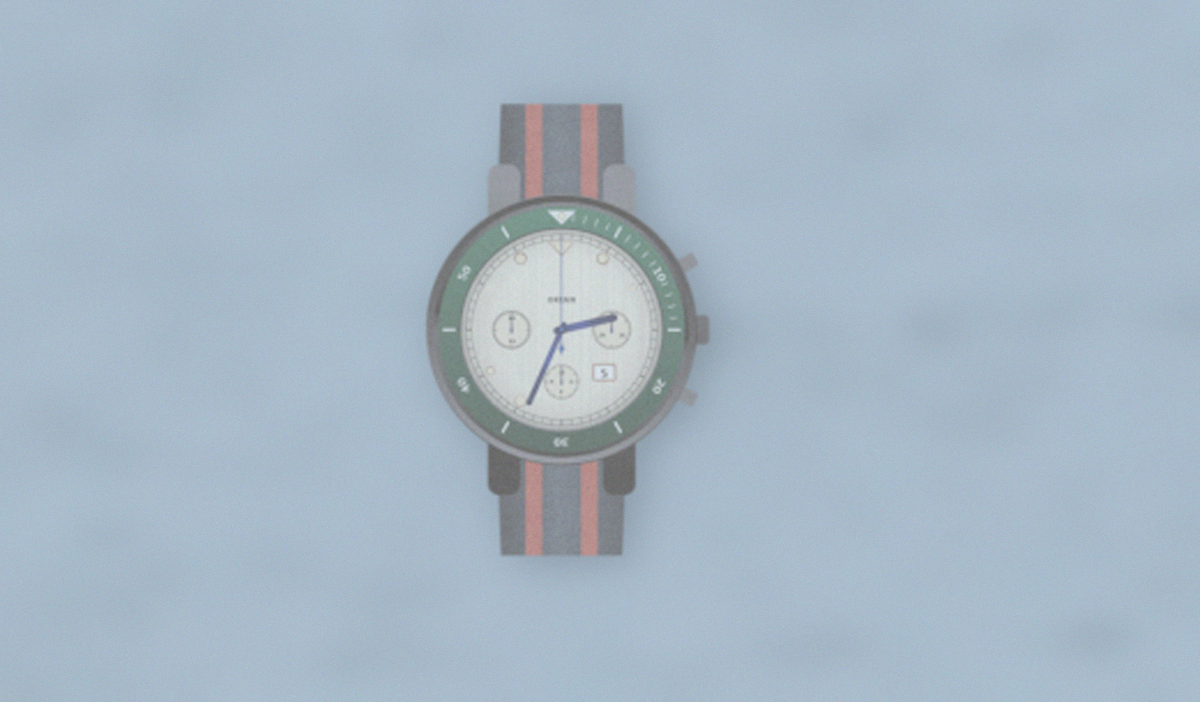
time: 2:34
